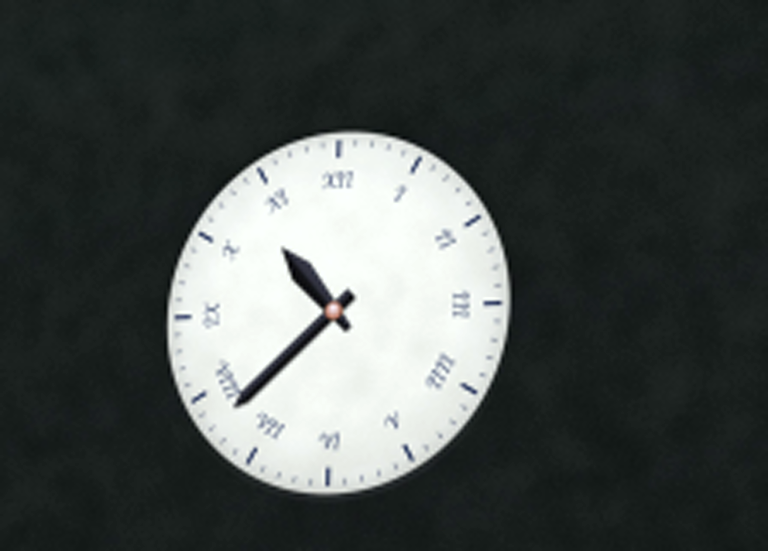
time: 10:38
